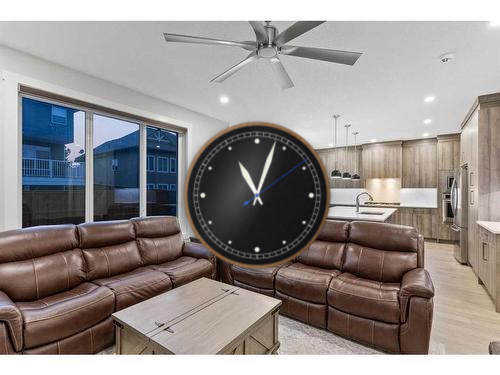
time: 11:03:09
